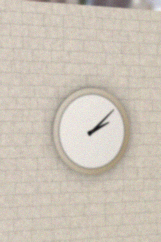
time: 2:08
